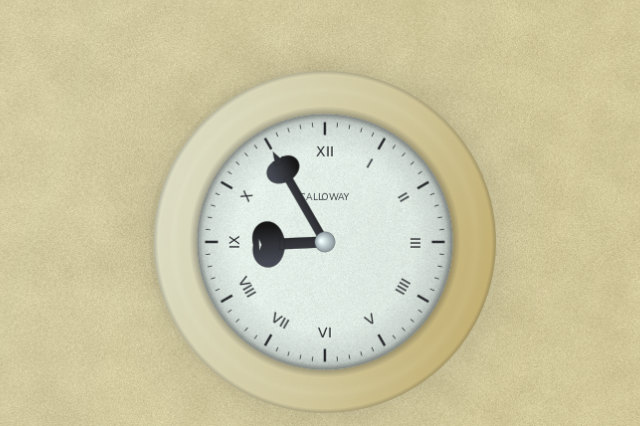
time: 8:55
